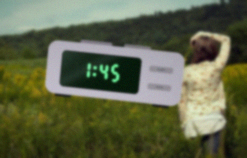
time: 1:45
